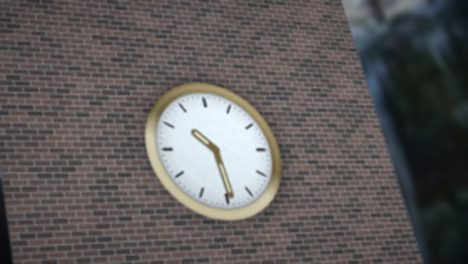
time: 10:29
